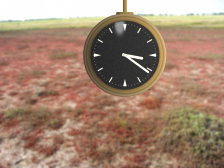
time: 3:21
